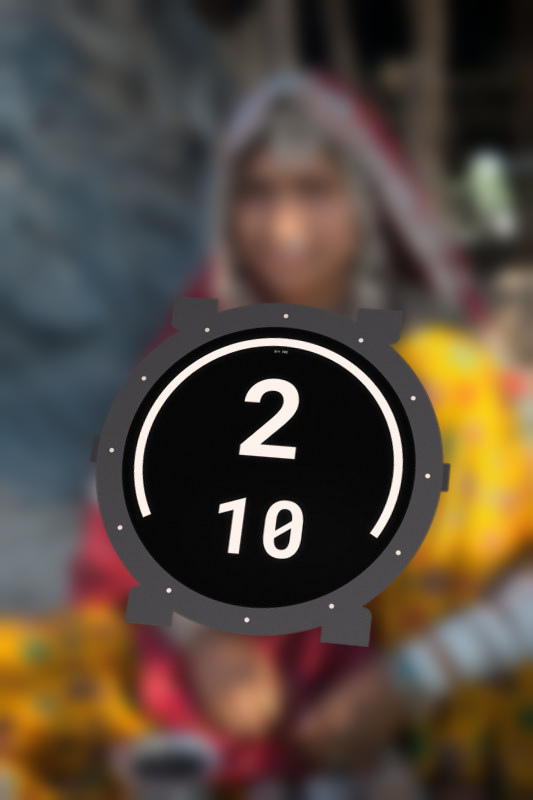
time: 2:10
